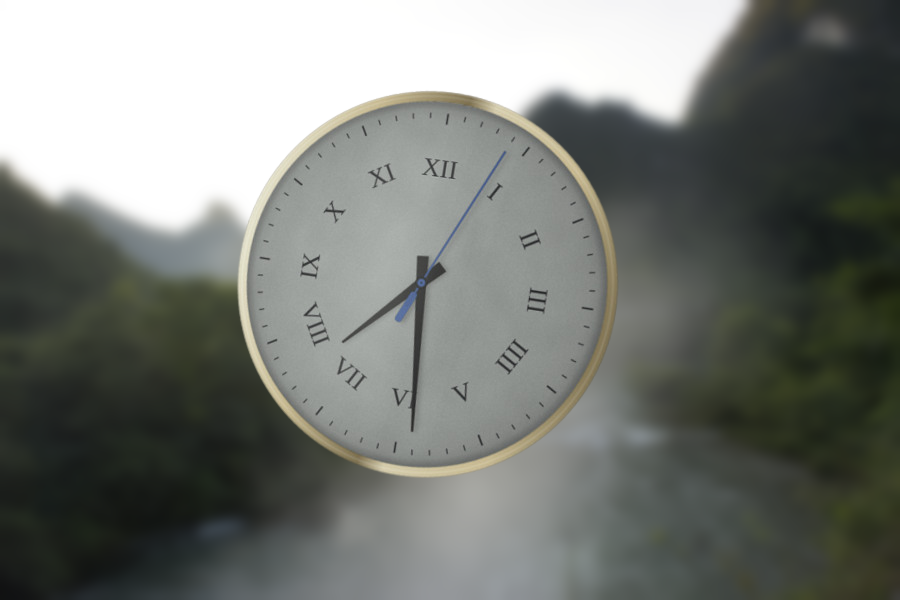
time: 7:29:04
